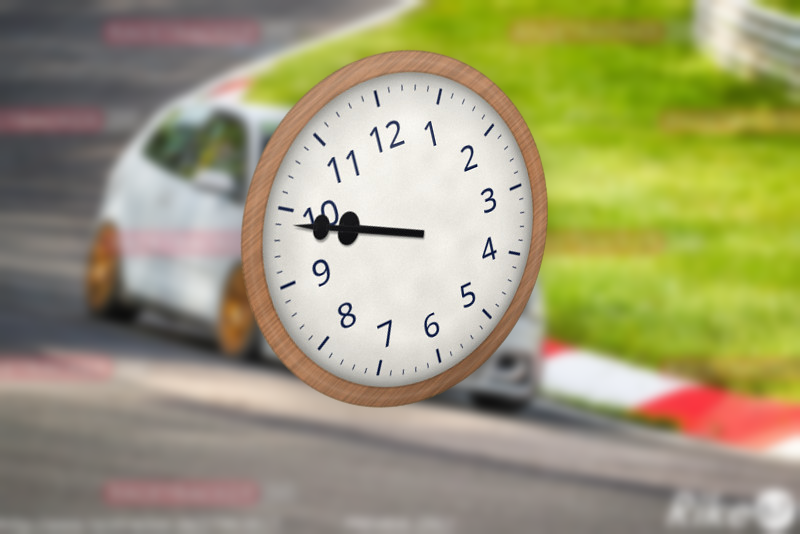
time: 9:49
